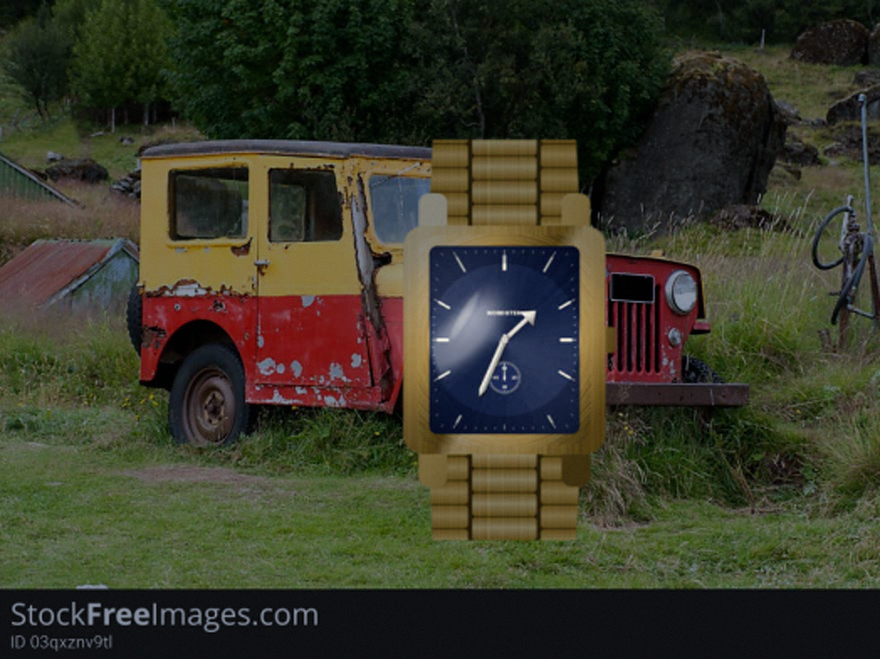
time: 1:34
